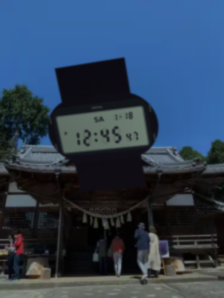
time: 12:45:47
